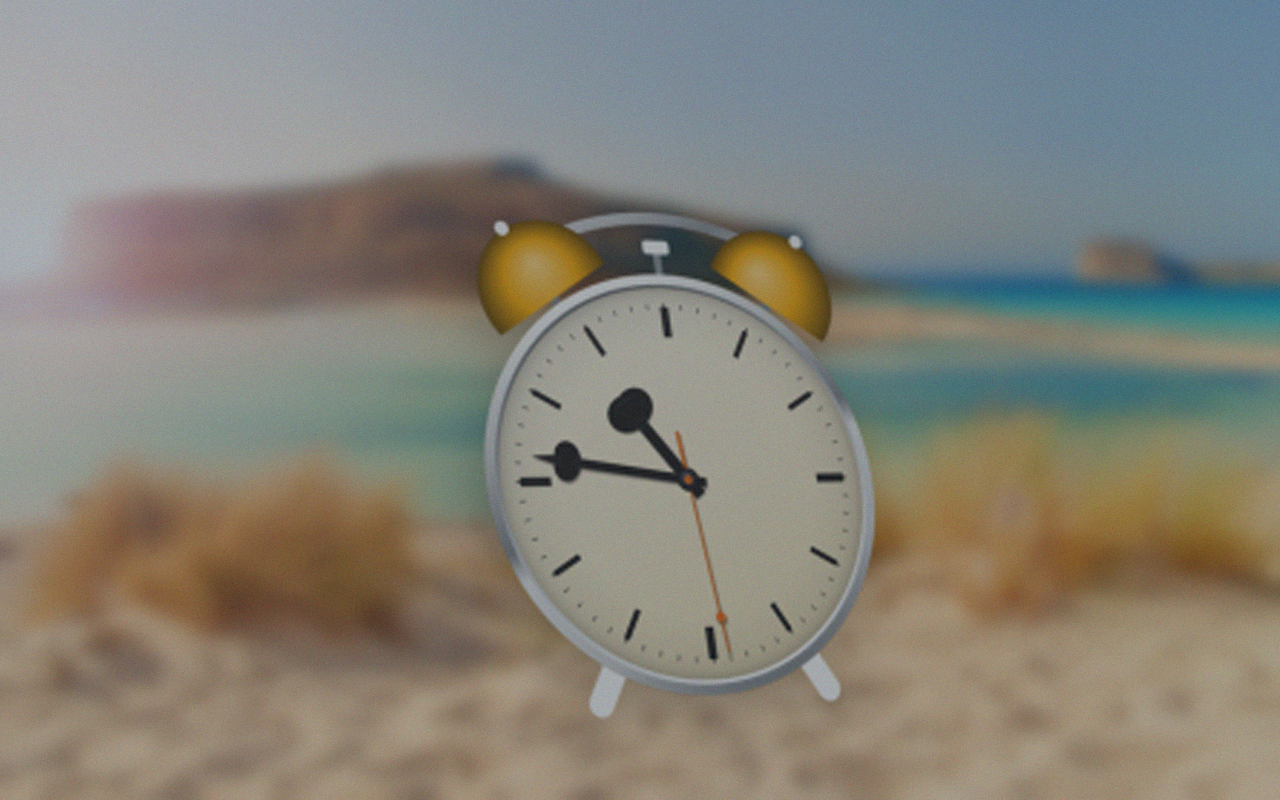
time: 10:46:29
